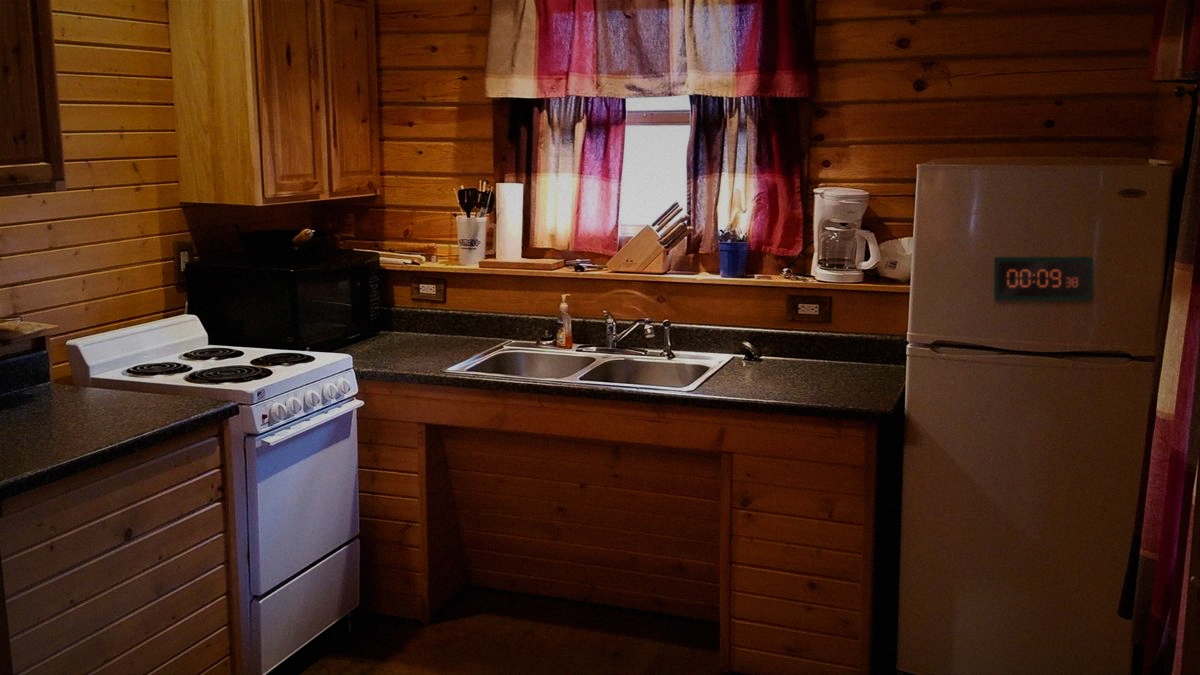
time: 0:09:38
